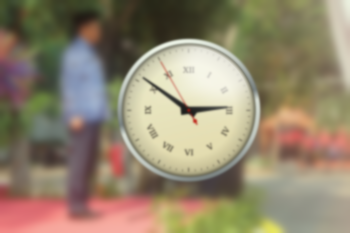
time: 2:50:55
